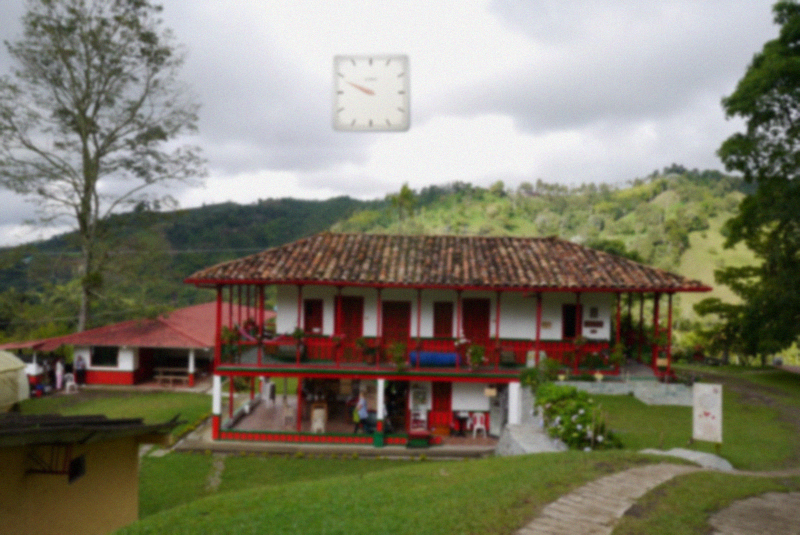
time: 9:49
